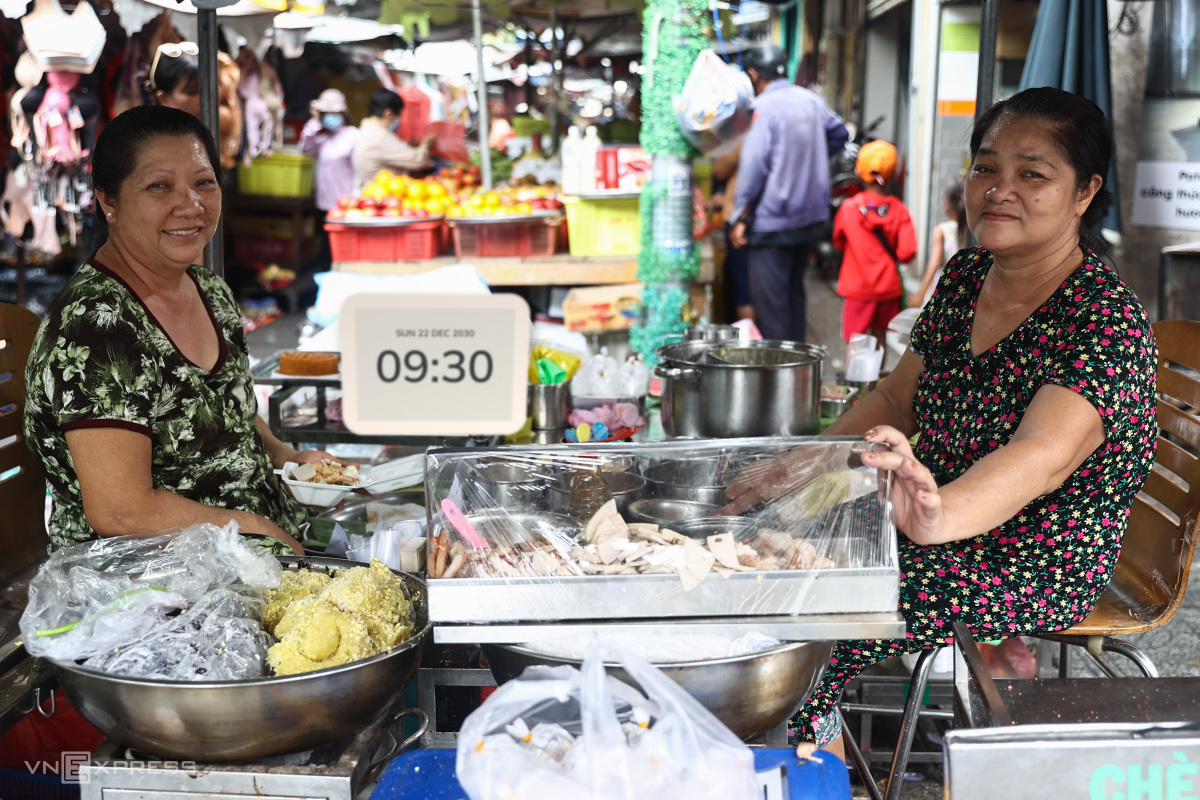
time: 9:30
